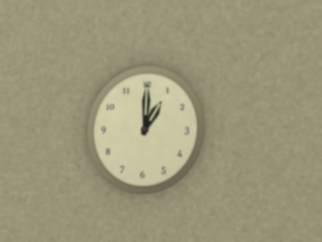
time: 1:00
